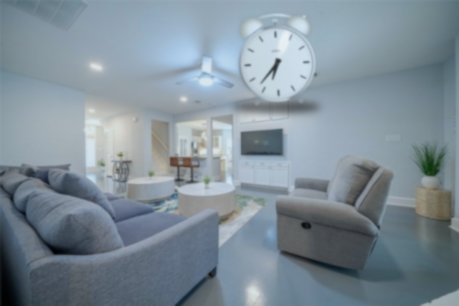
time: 6:37
